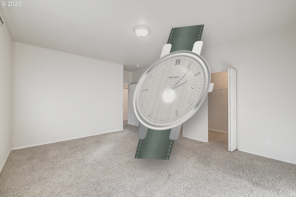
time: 2:06
